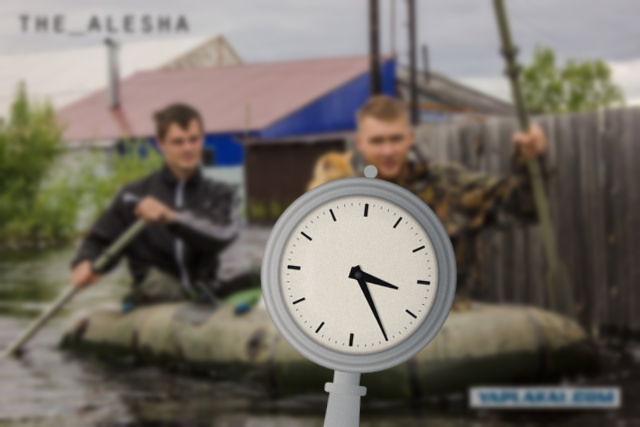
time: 3:25
